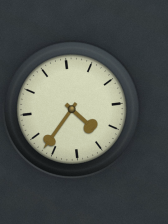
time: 4:37
